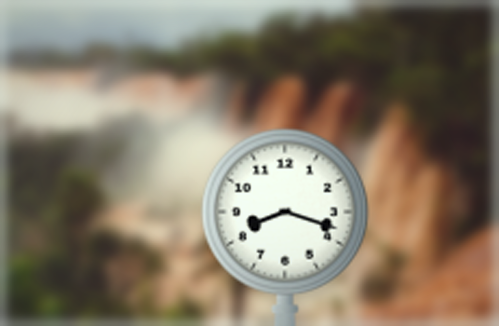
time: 8:18
